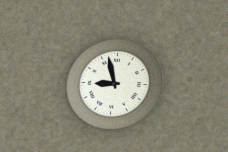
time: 8:57
